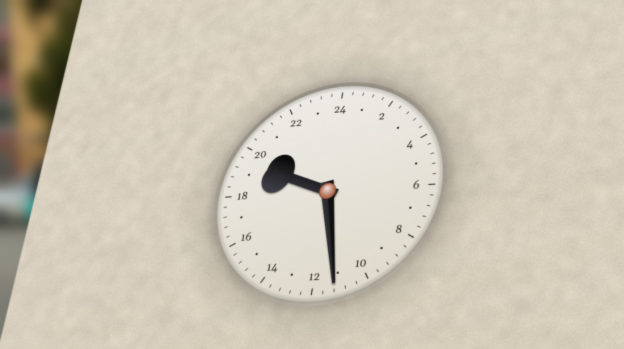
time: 19:28
